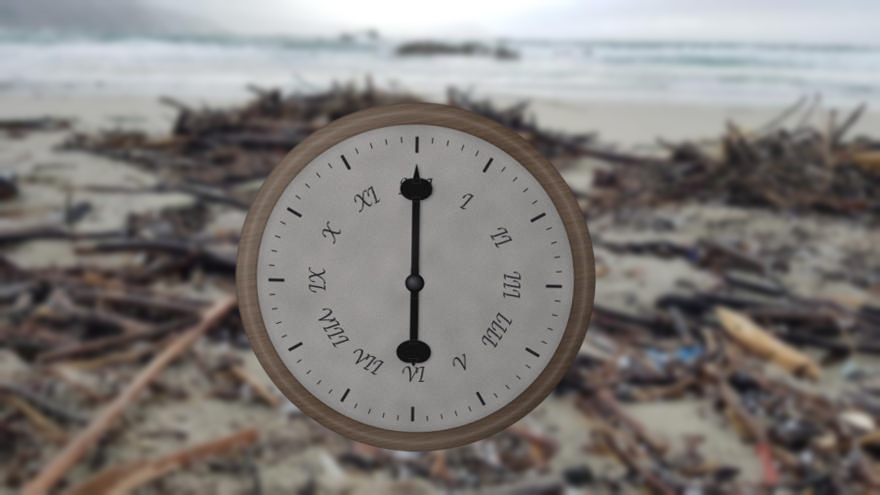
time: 6:00
